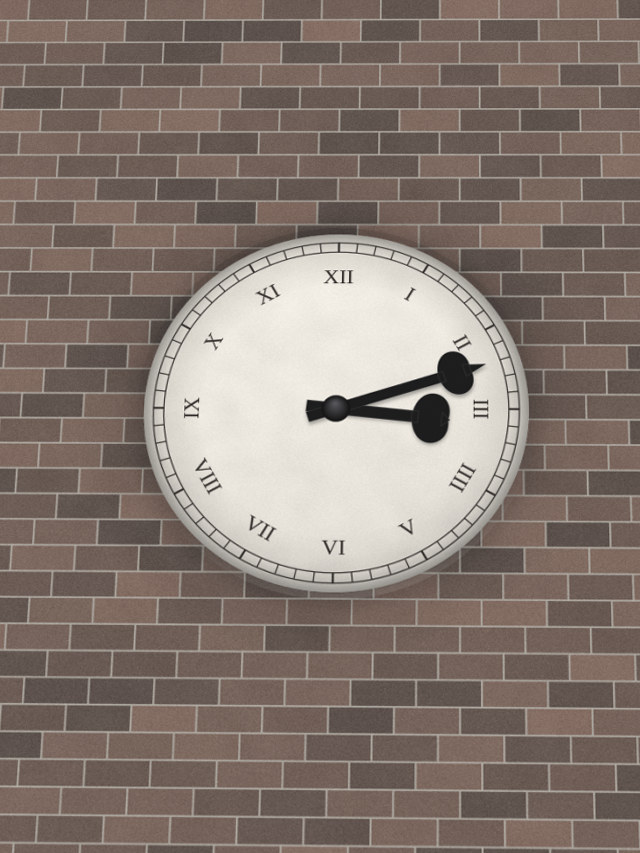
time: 3:12
